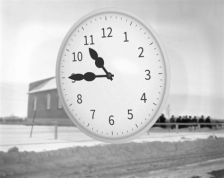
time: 10:45
